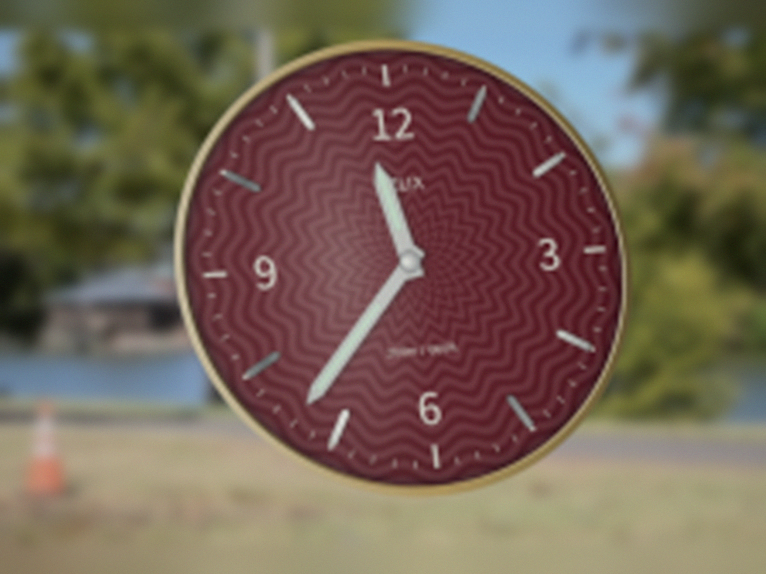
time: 11:37
